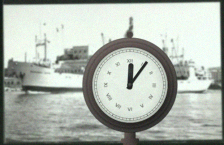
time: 12:06
